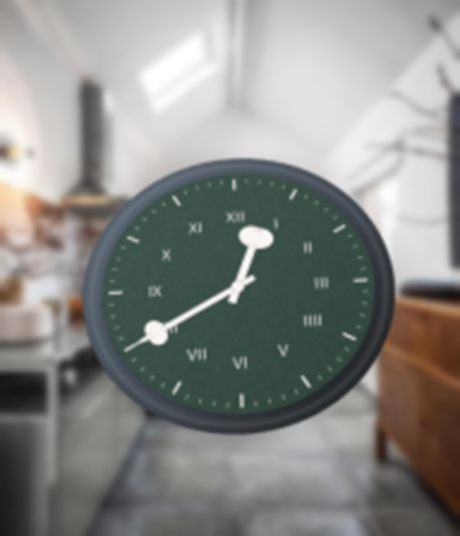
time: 12:40
